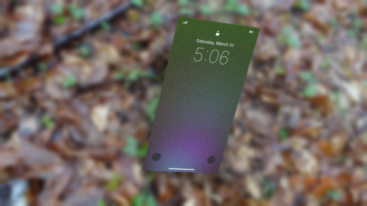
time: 5:06
